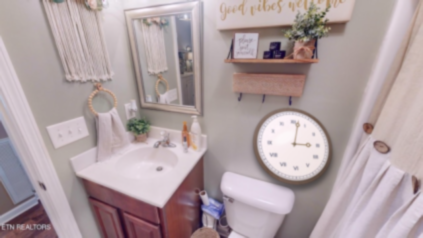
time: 3:02
